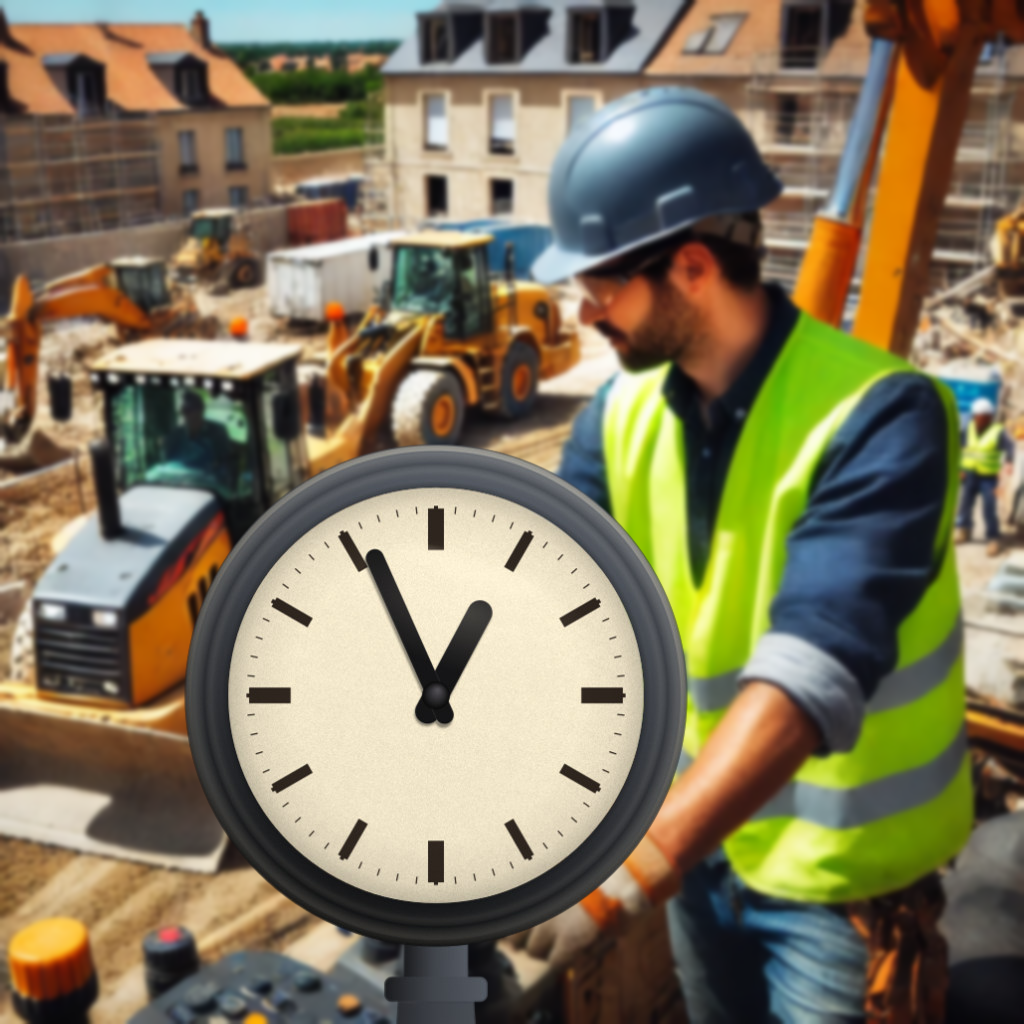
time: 12:56
